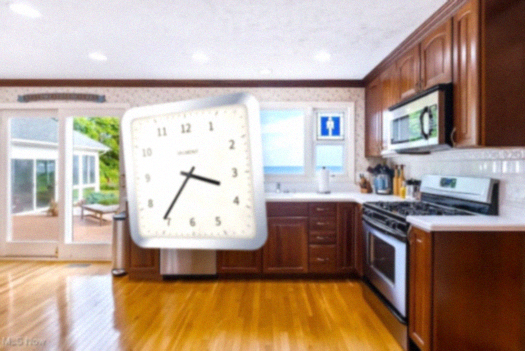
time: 3:36
